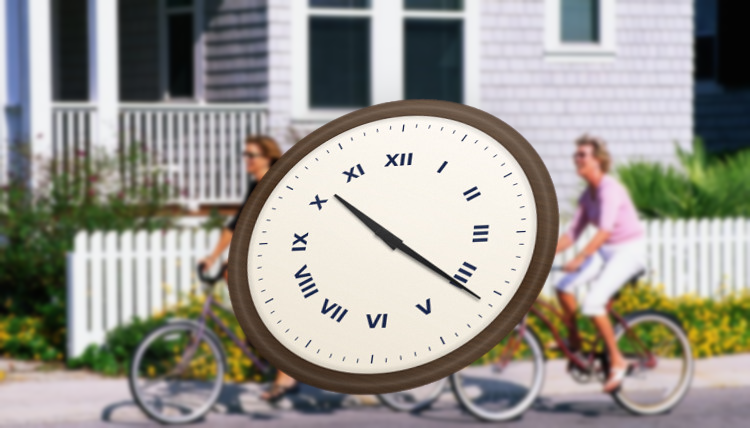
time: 10:21
